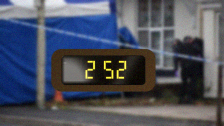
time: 2:52
